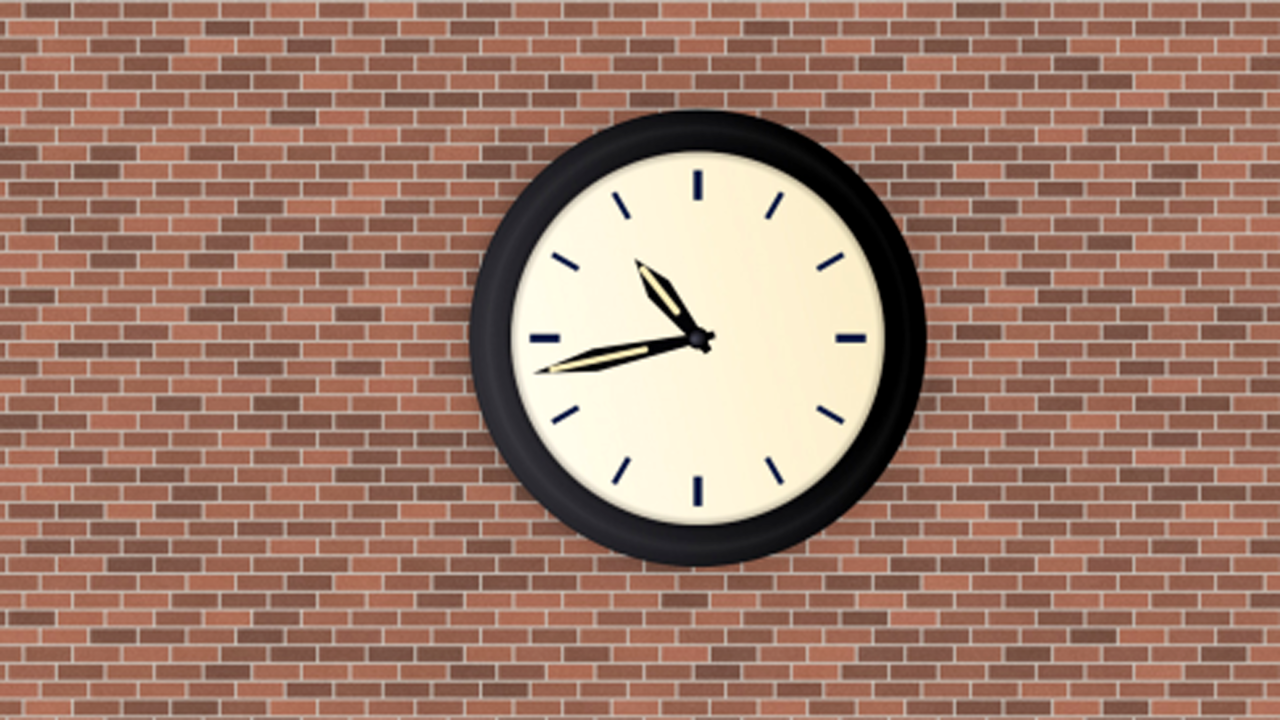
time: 10:43
